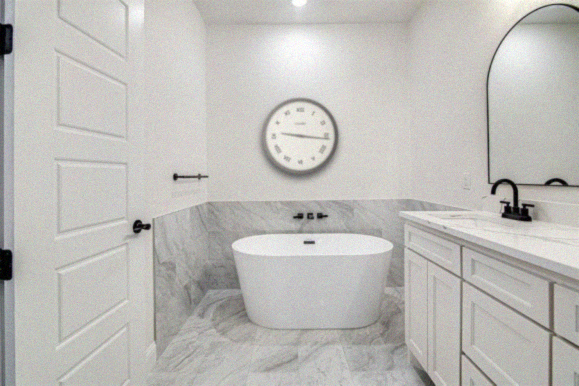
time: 9:16
